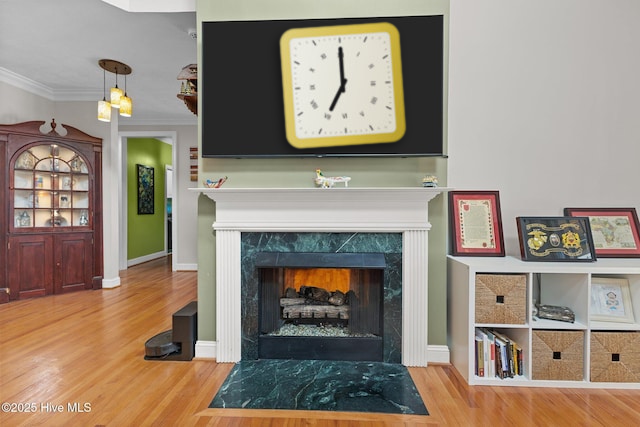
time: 7:00
